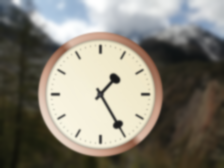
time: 1:25
